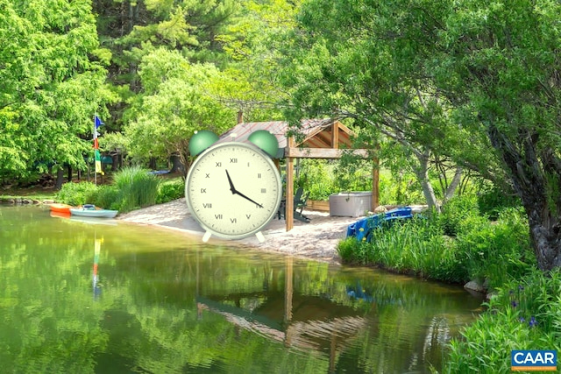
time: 11:20
